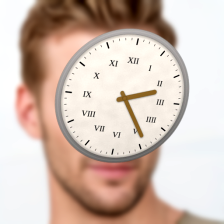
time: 2:24
